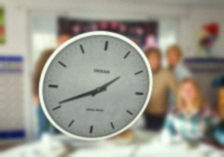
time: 1:41
